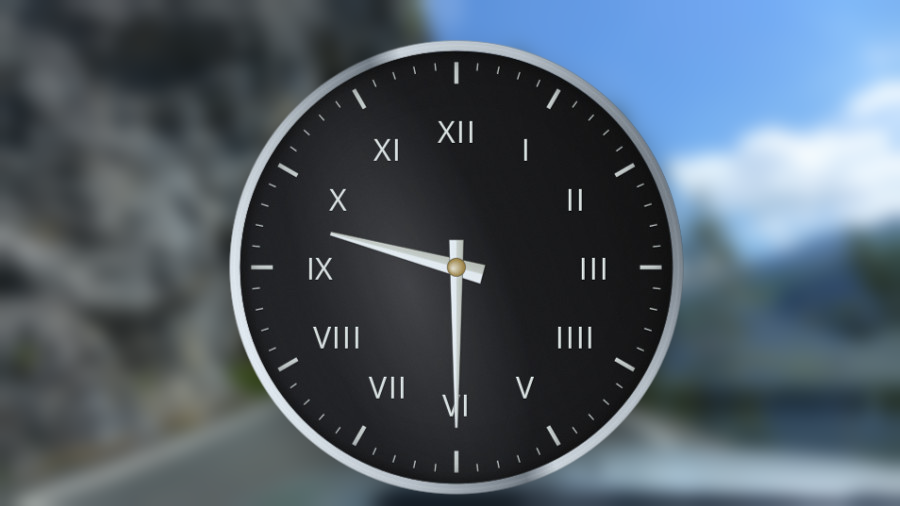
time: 9:30
